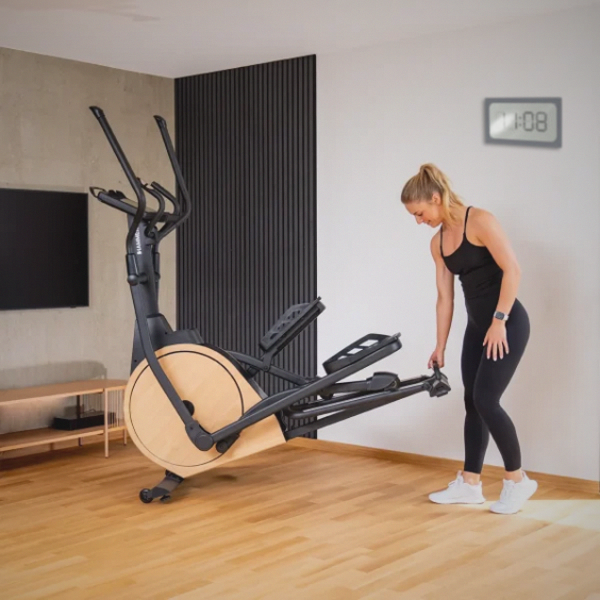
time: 11:08
